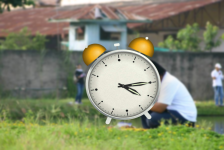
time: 4:15
